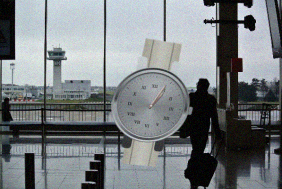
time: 1:04
